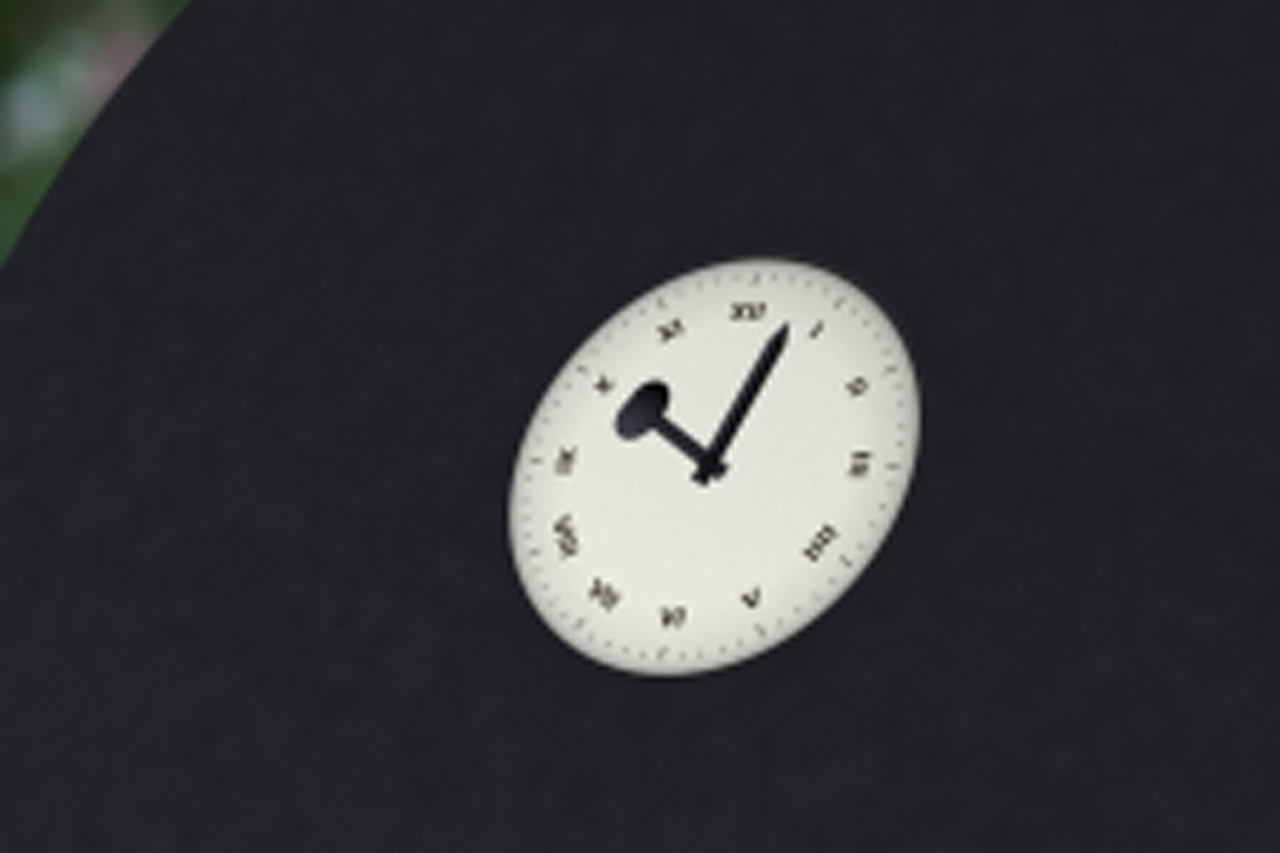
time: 10:03
